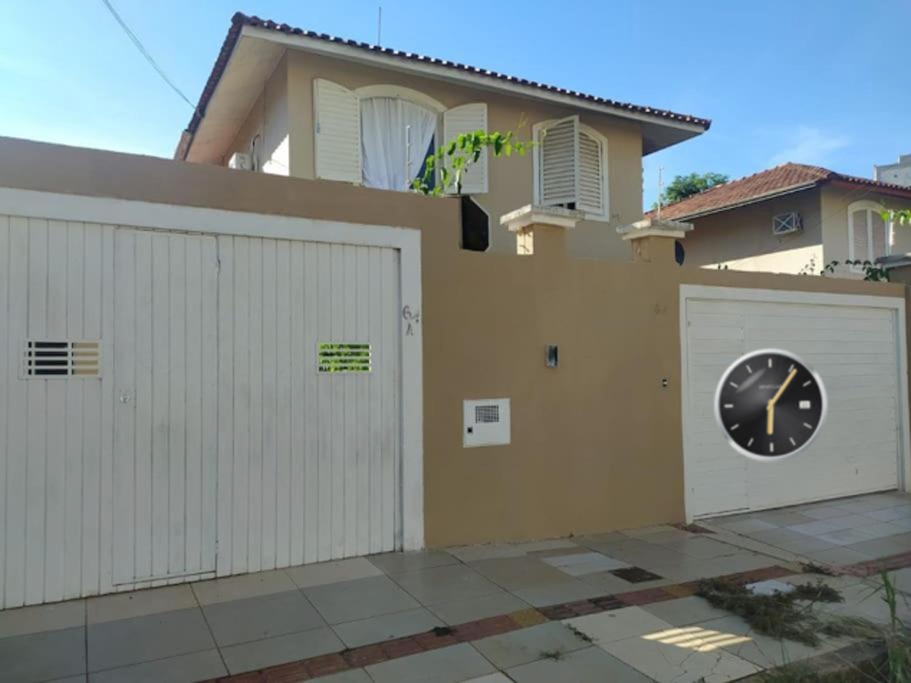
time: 6:06
